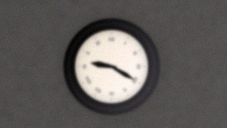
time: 9:20
